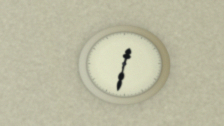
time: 12:32
